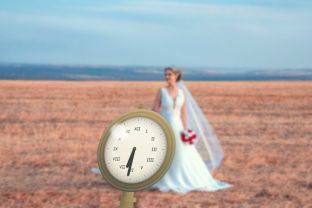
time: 6:31
